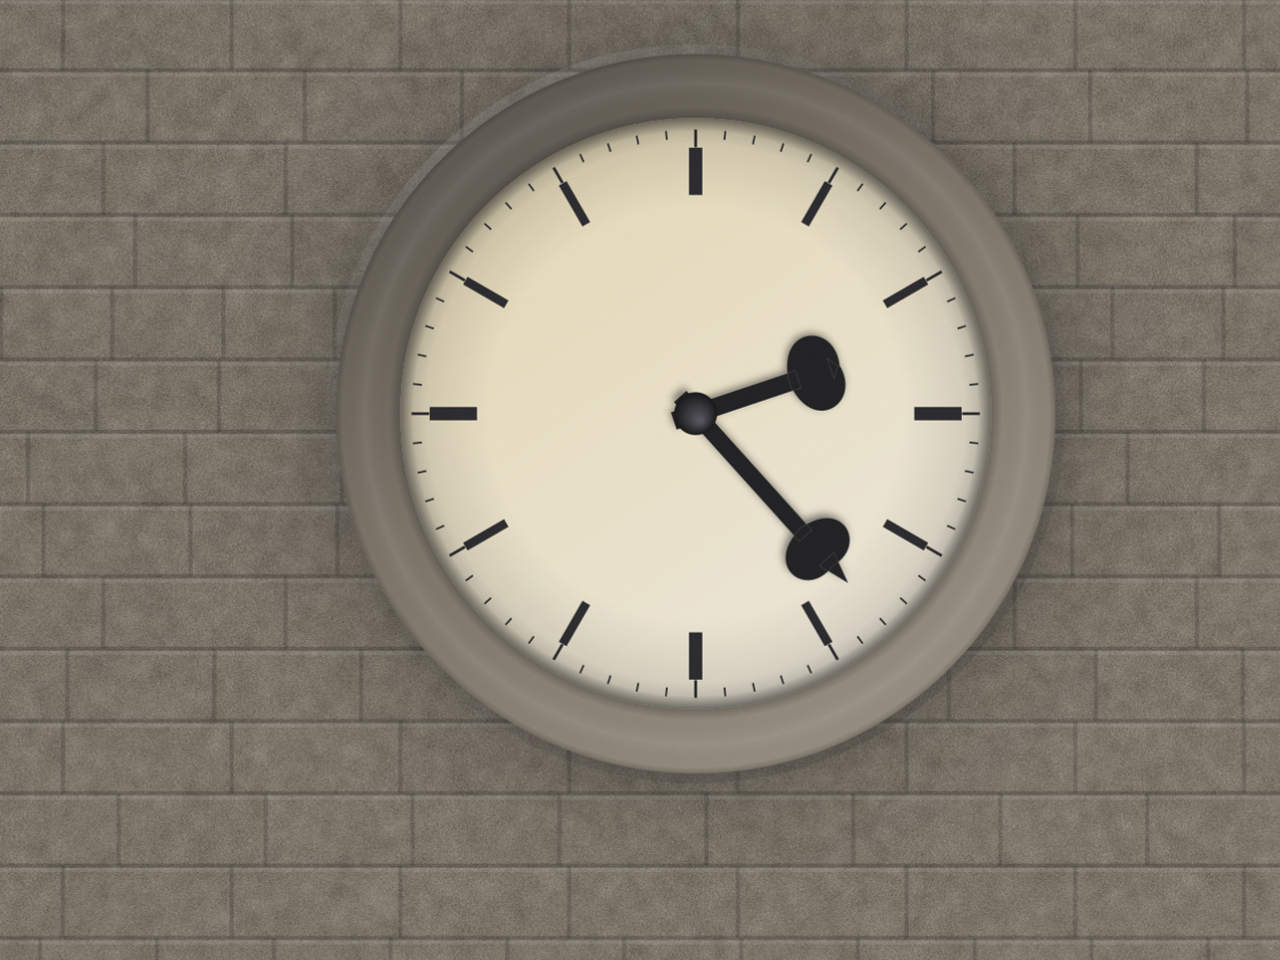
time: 2:23
